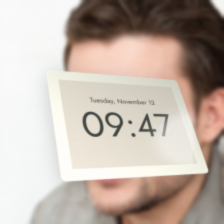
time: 9:47
